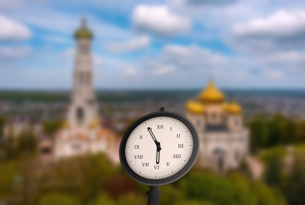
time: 5:55
